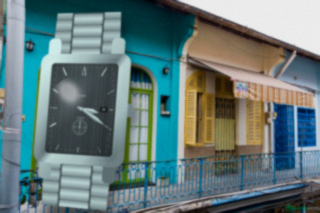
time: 3:20
